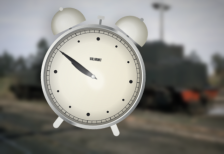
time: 9:50
